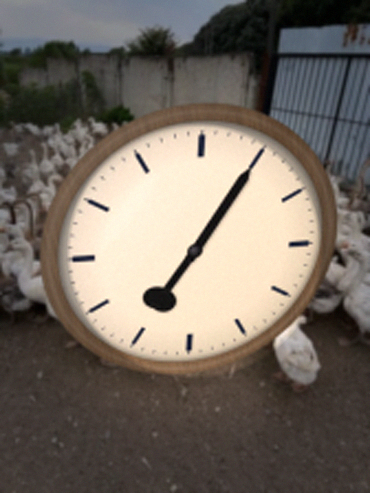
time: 7:05
